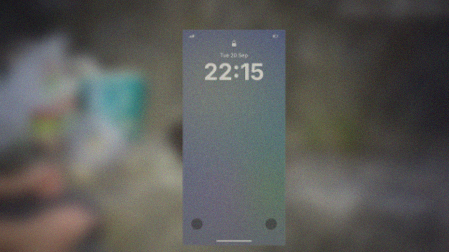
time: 22:15
